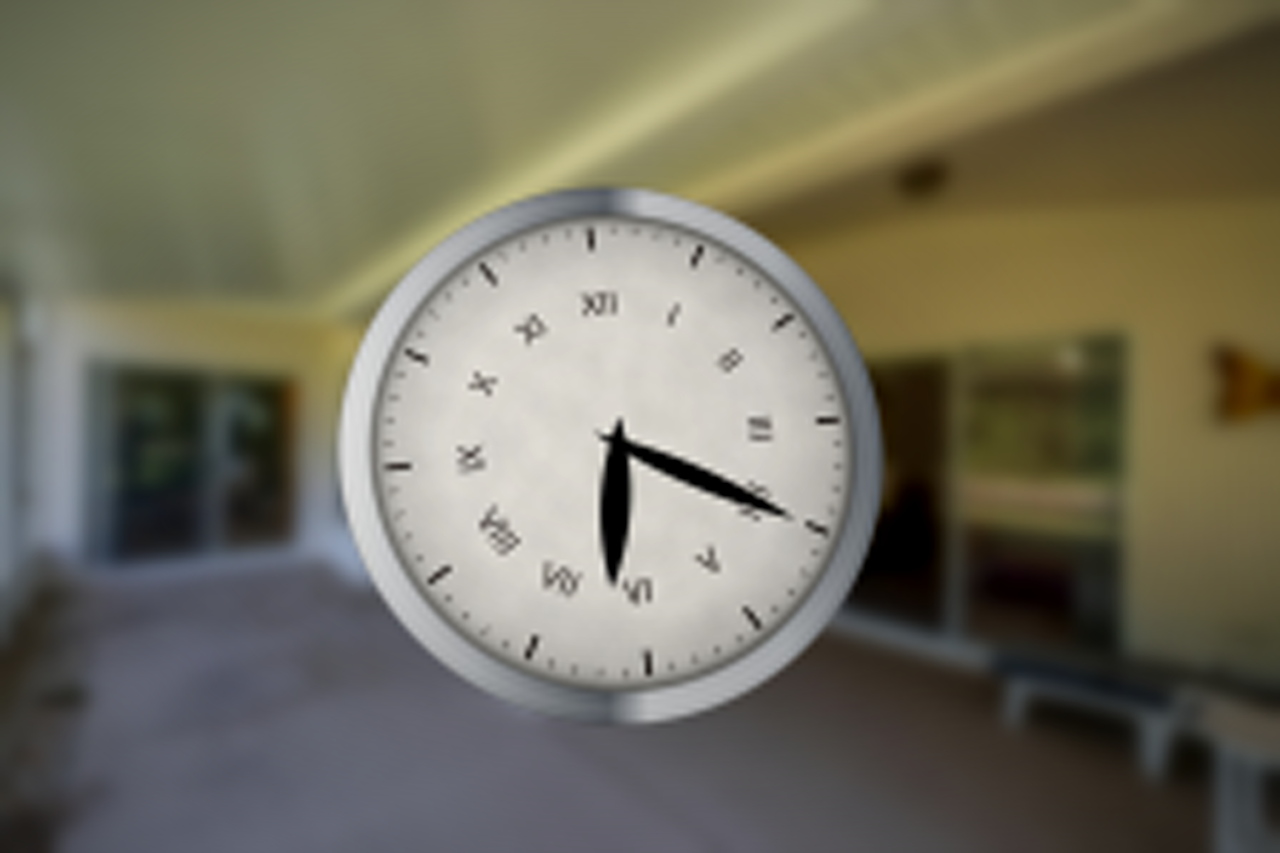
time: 6:20
